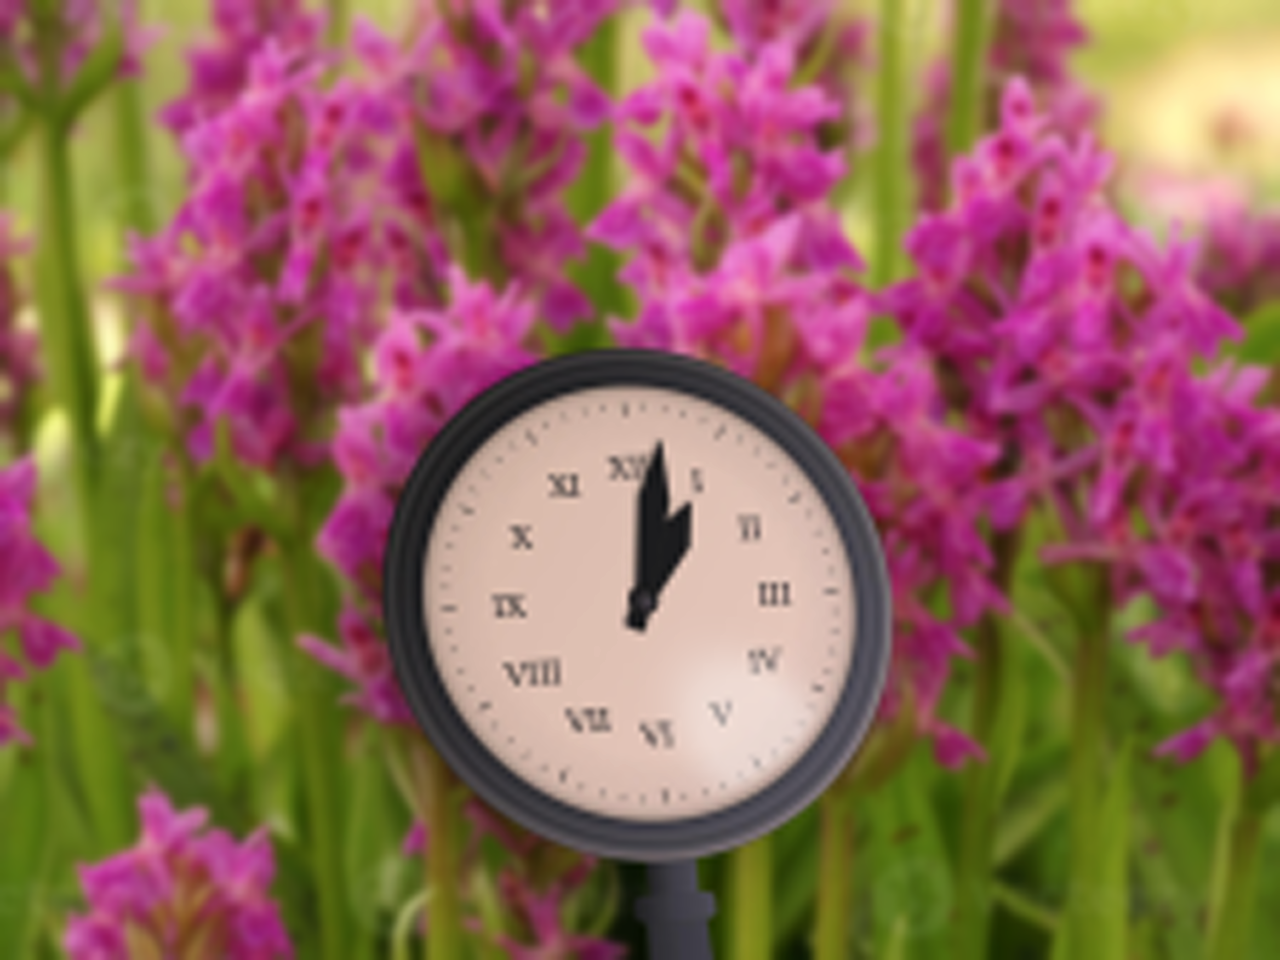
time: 1:02
